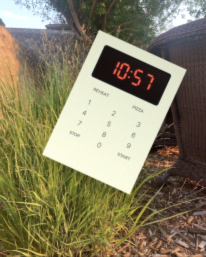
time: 10:57
